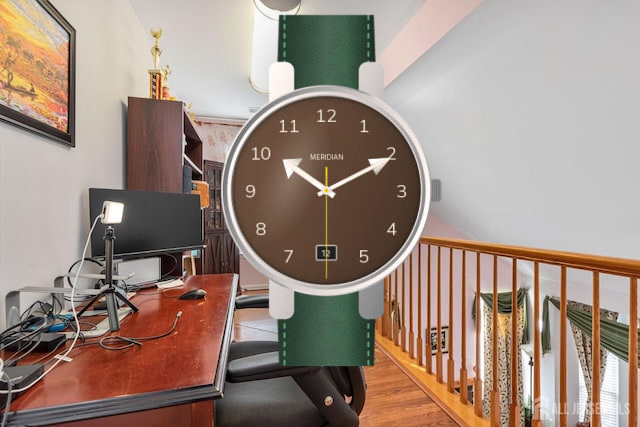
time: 10:10:30
